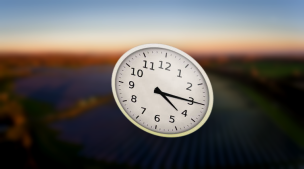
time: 4:15
